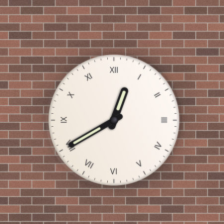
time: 12:40
